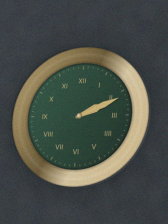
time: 2:11
